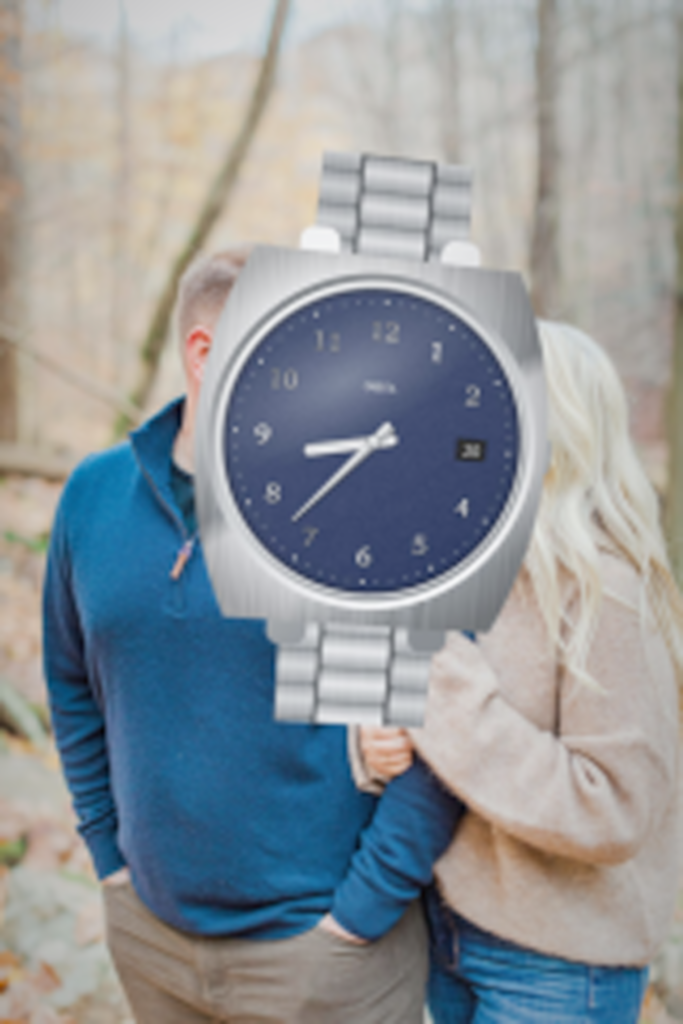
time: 8:37
